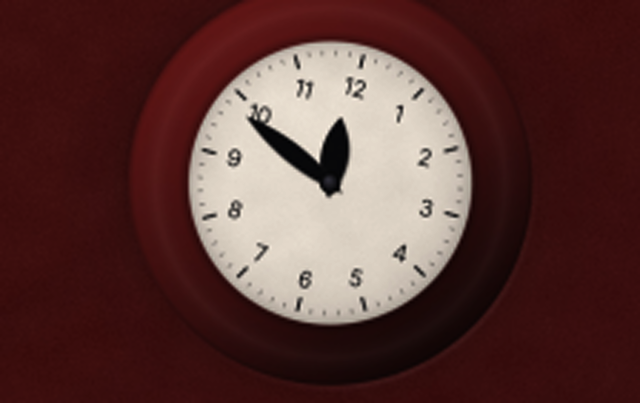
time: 11:49
